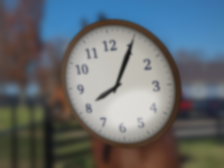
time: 8:05
